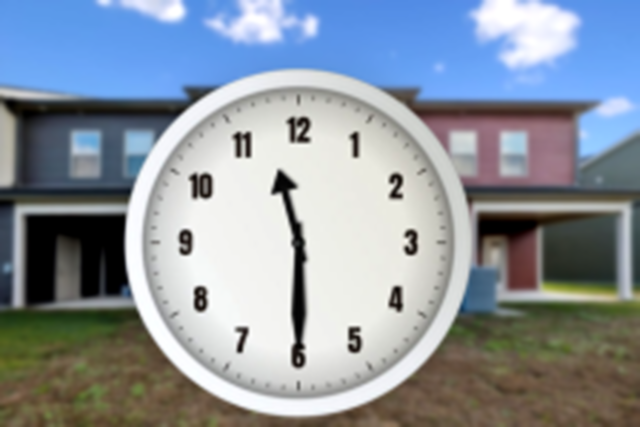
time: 11:30
